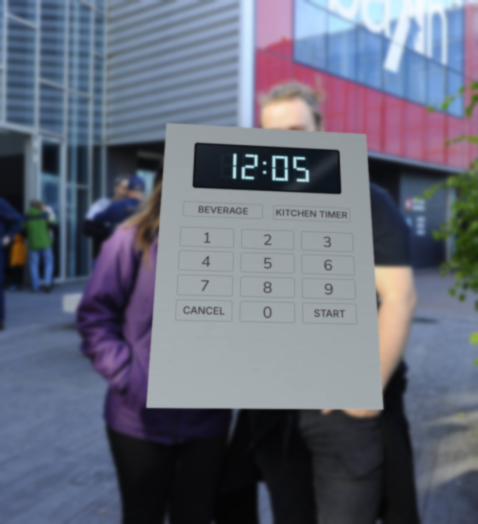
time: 12:05
